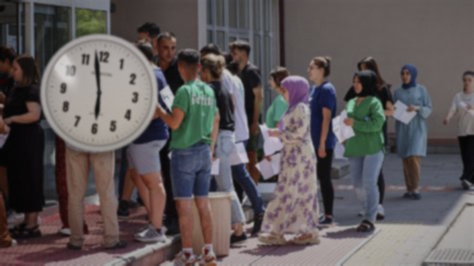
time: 5:58
